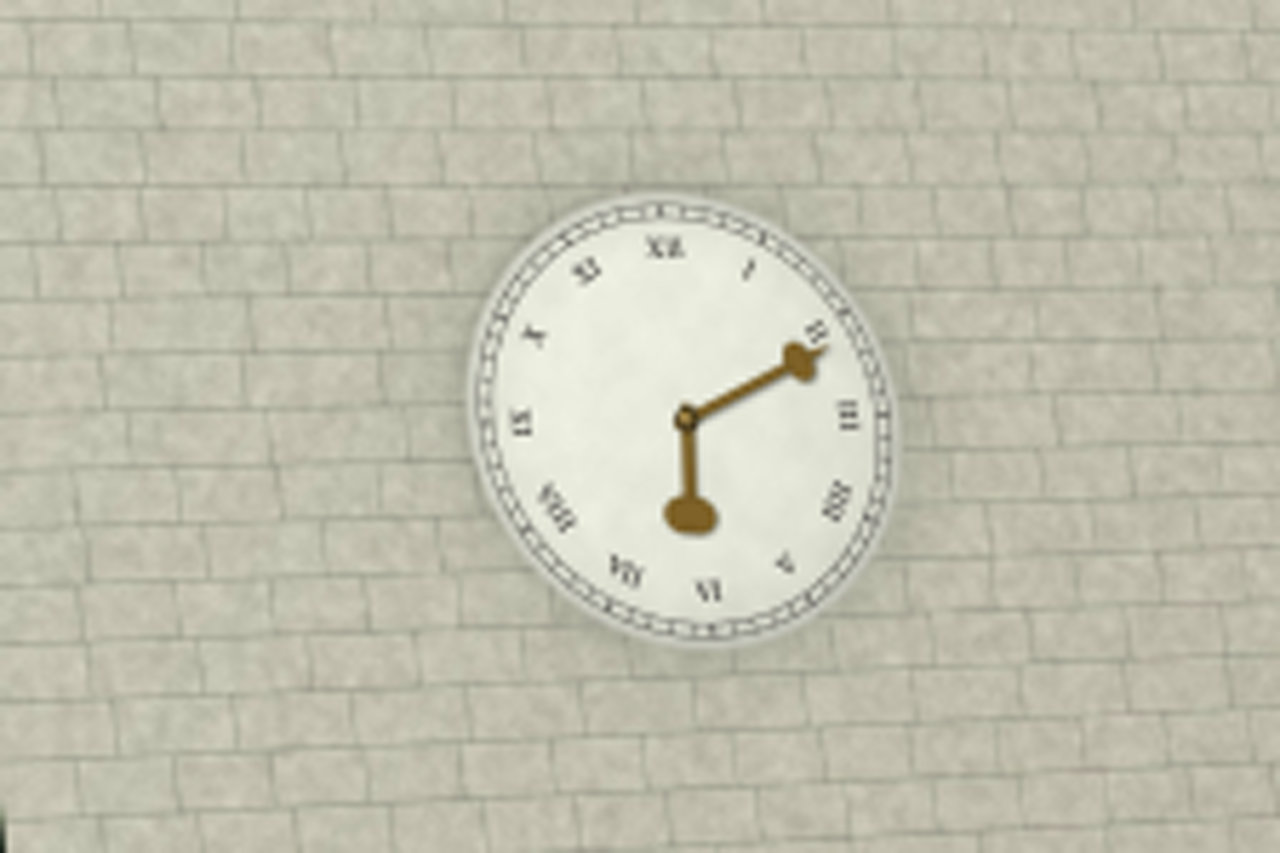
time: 6:11
